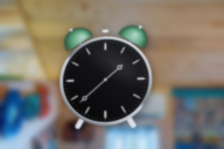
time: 1:38
